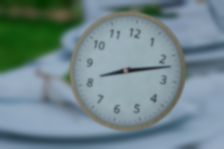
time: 8:12
